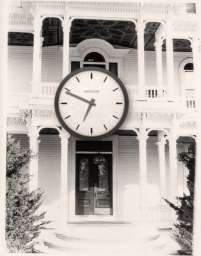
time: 6:49
